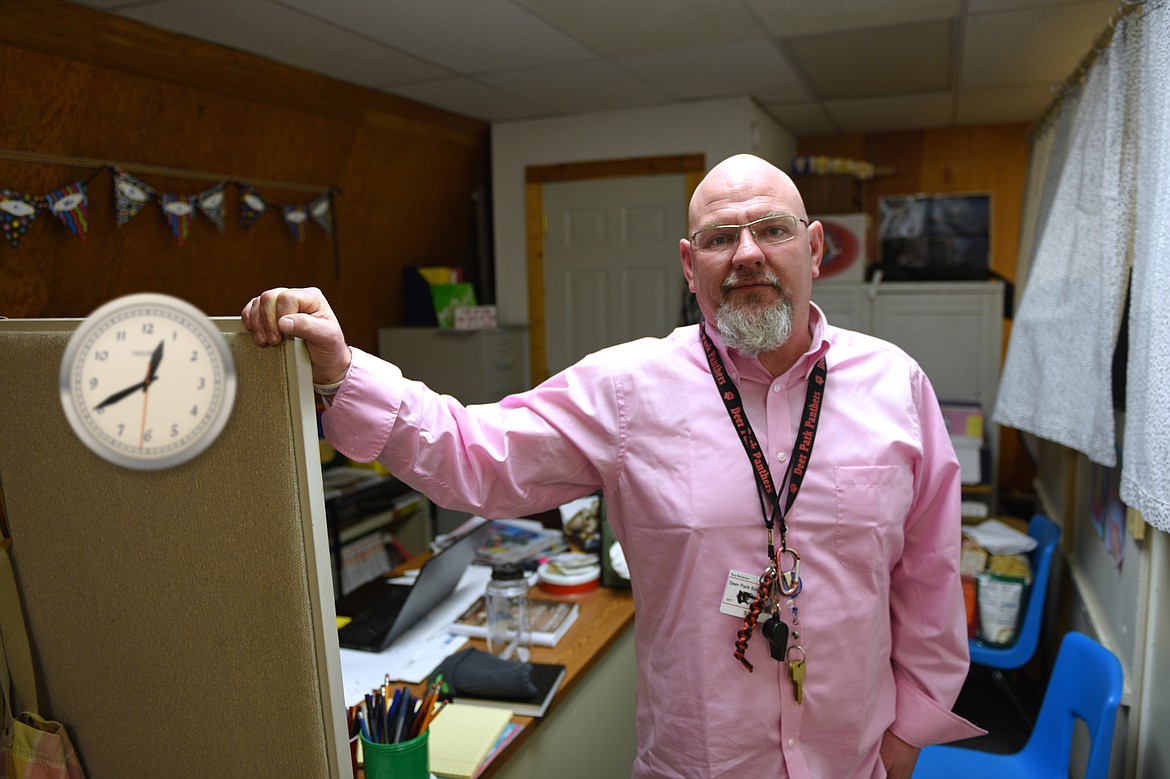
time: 12:40:31
